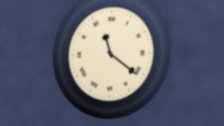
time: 11:21
